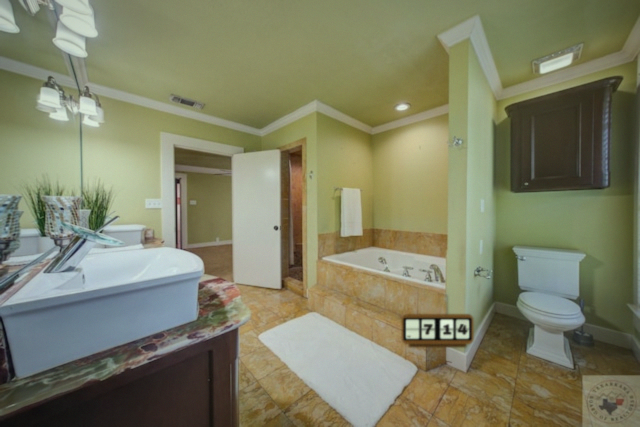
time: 7:14
